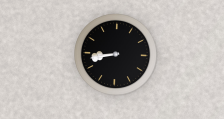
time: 8:43
